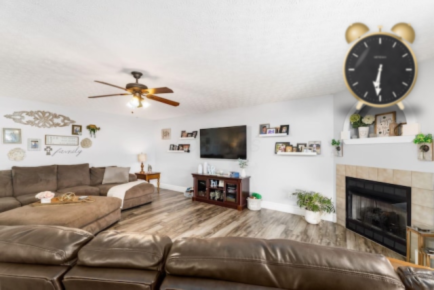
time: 6:31
